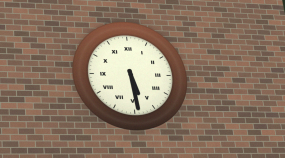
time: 5:29
